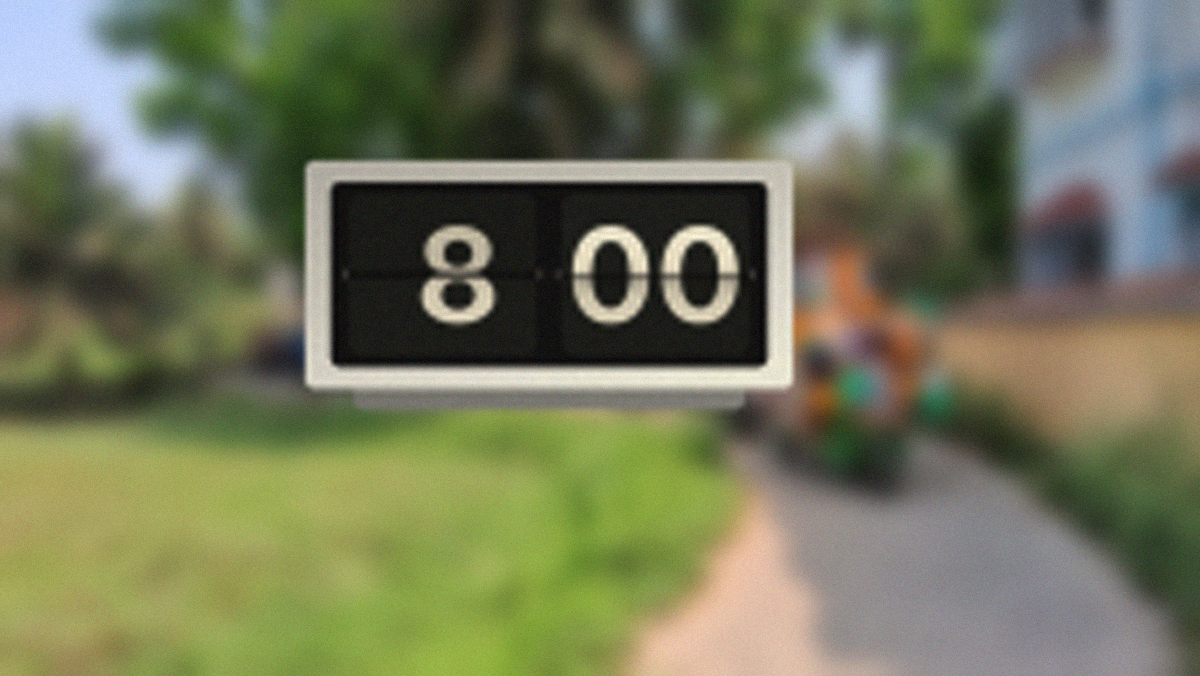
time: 8:00
